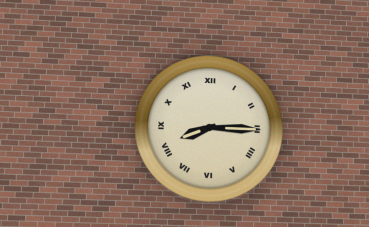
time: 8:15
